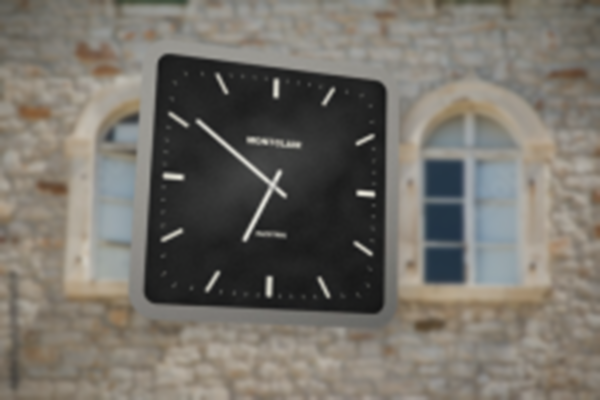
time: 6:51
